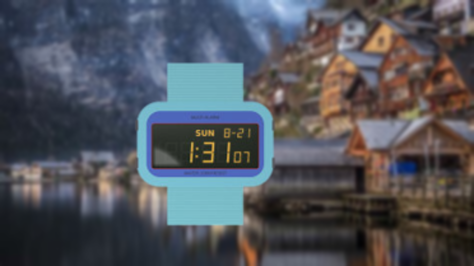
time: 1:31:07
